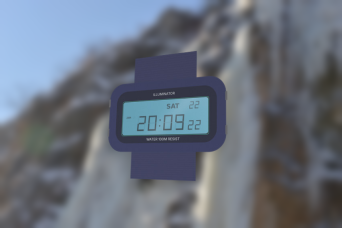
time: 20:09:22
